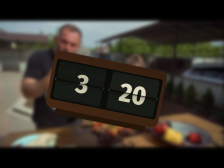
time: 3:20
